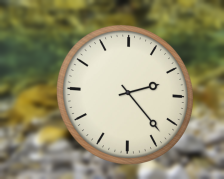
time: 2:23
